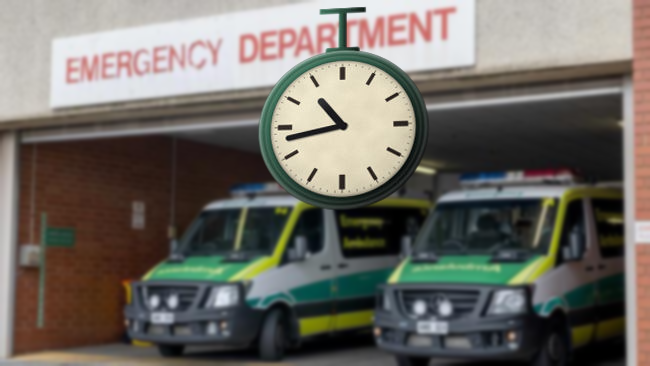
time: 10:43
